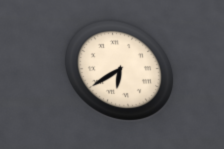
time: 6:40
